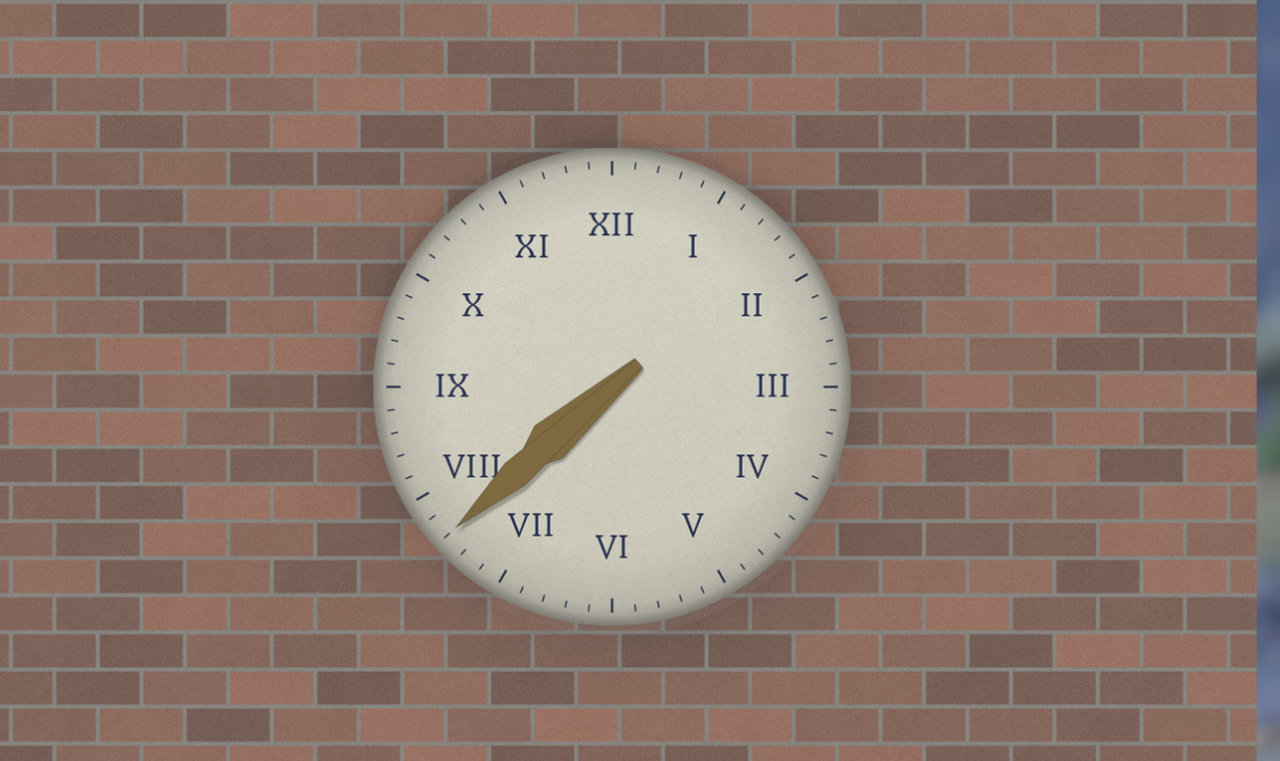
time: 7:38
